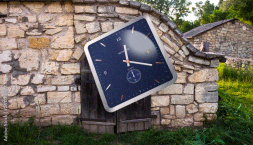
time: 12:21
